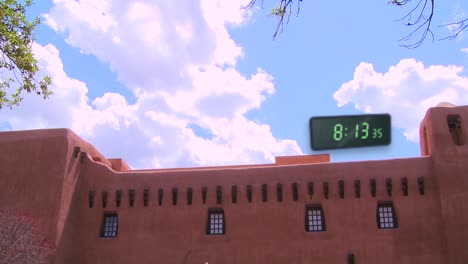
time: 8:13
